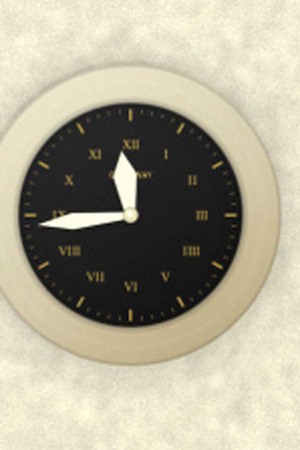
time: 11:44
